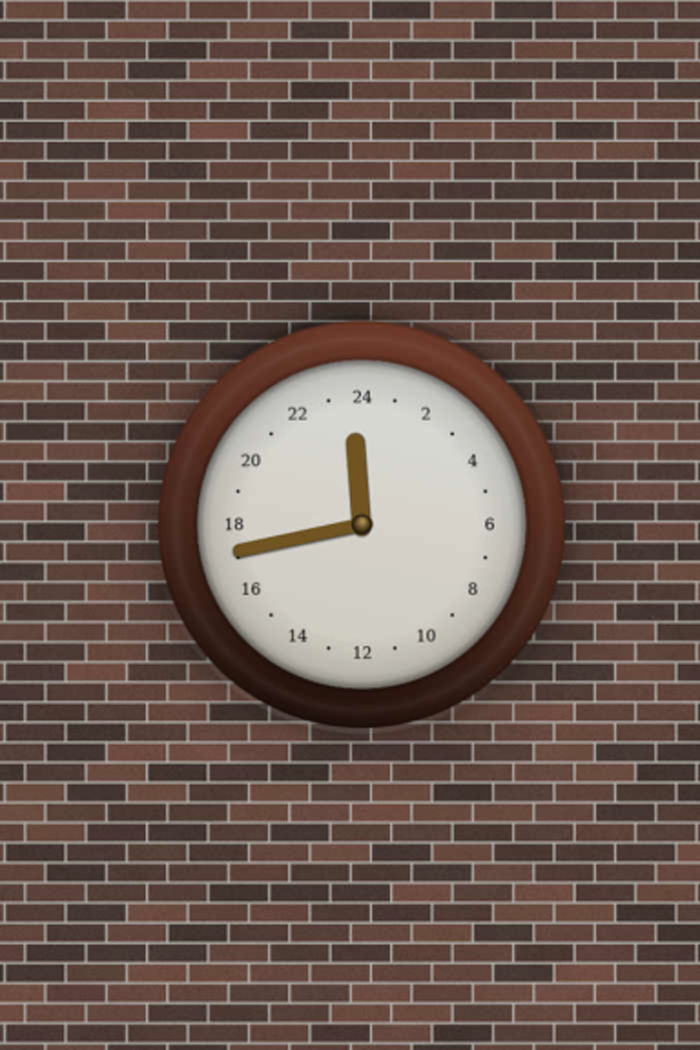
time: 23:43
